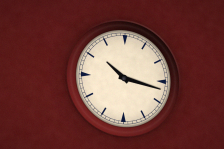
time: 10:17
